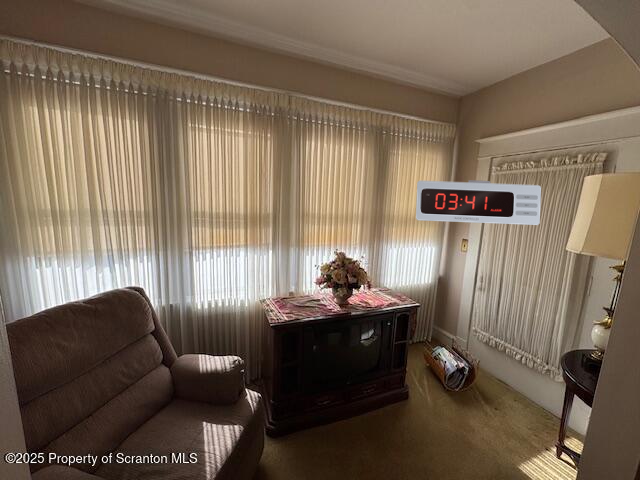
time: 3:41
